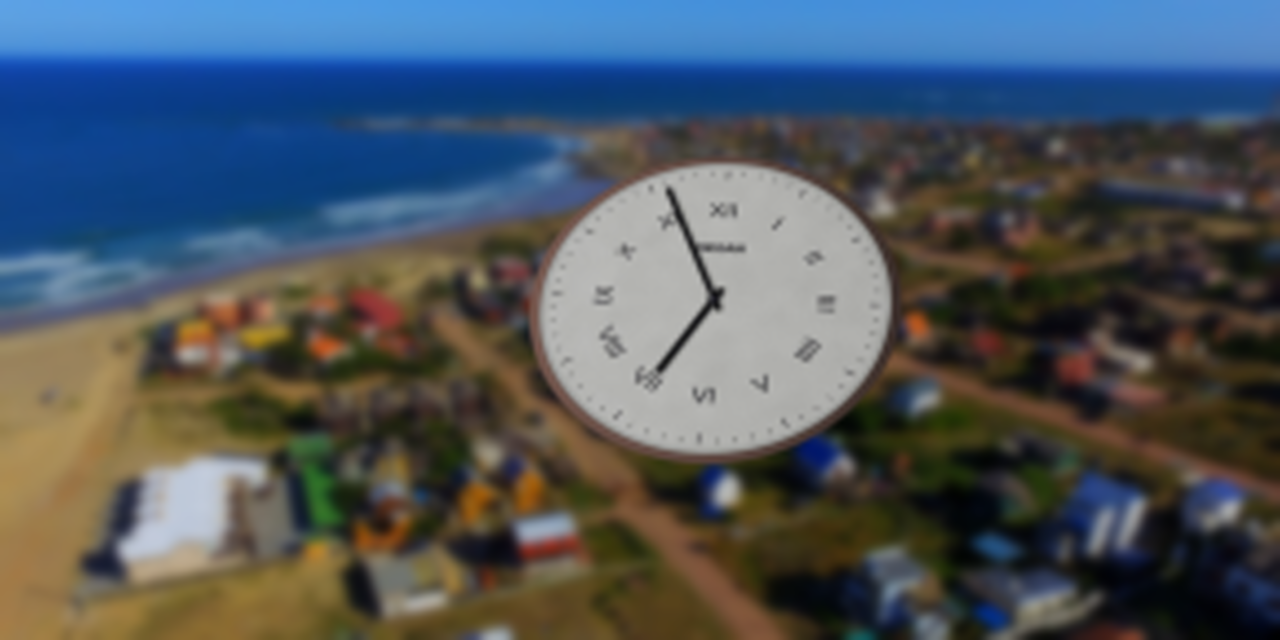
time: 6:56
